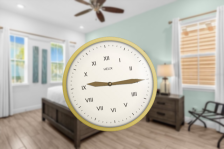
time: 9:15
